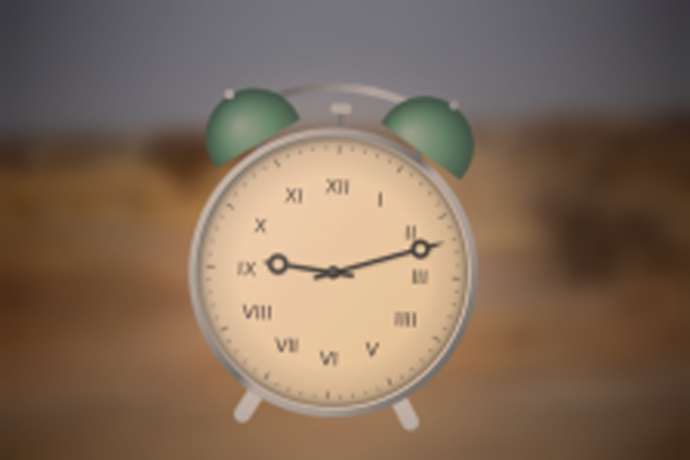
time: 9:12
